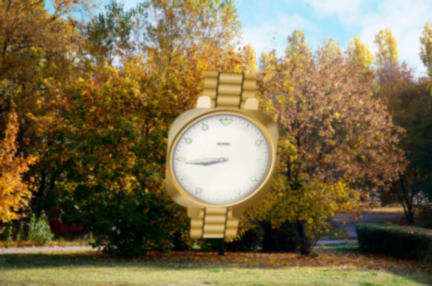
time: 8:44
